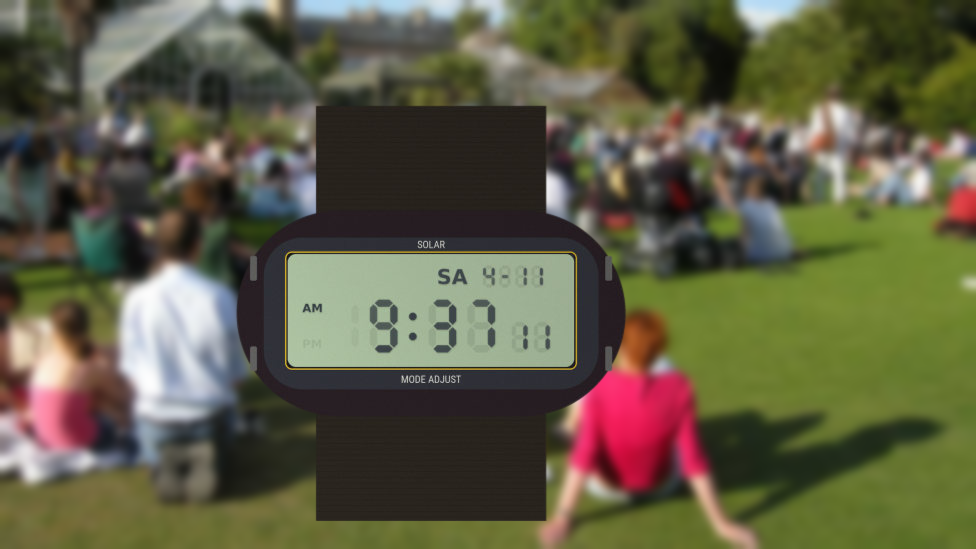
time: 9:37:11
